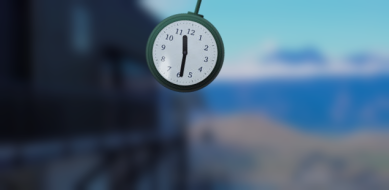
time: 11:29
